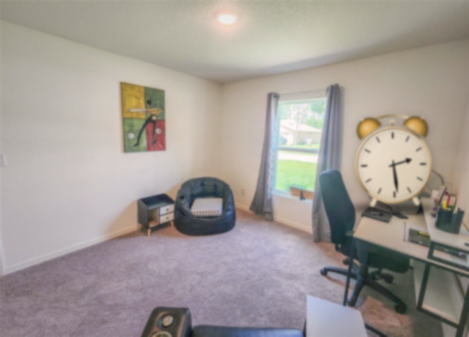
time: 2:29
